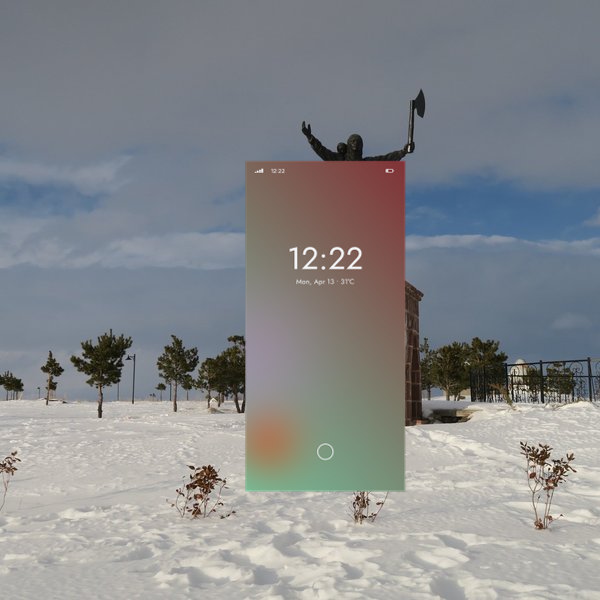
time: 12:22
